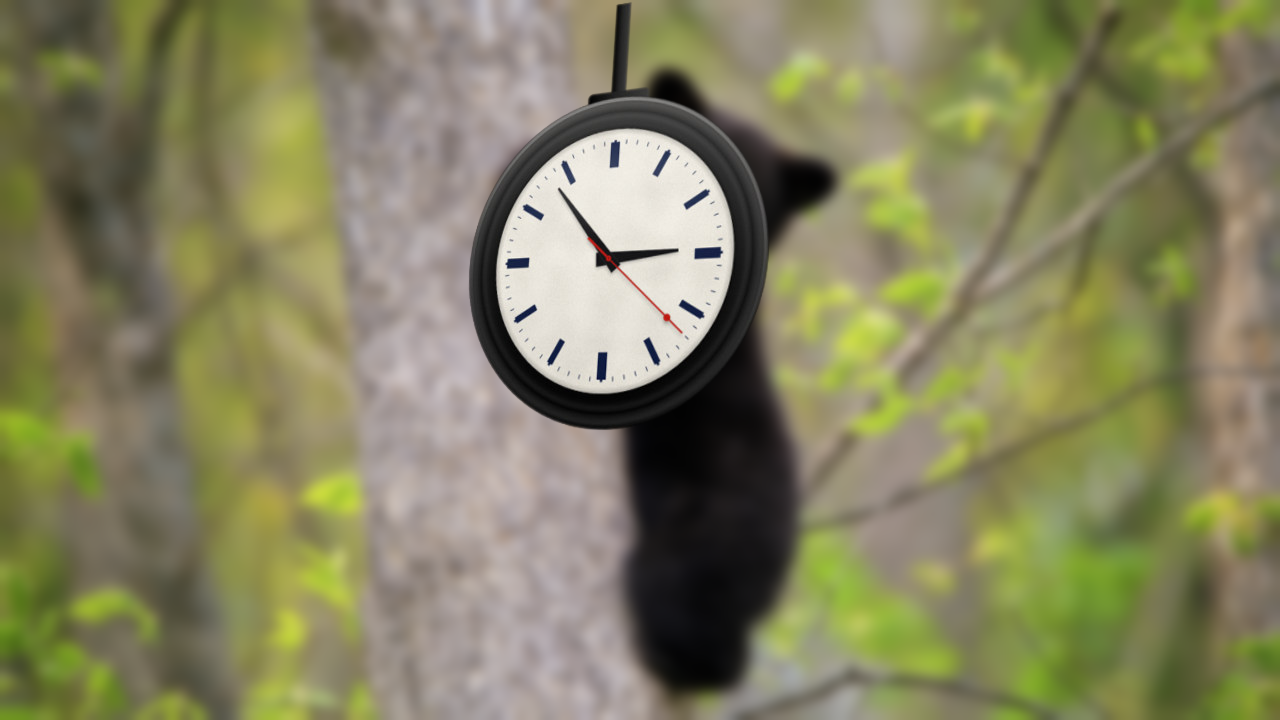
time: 2:53:22
